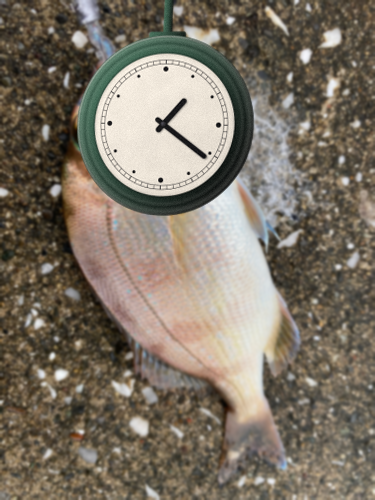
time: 1:21
